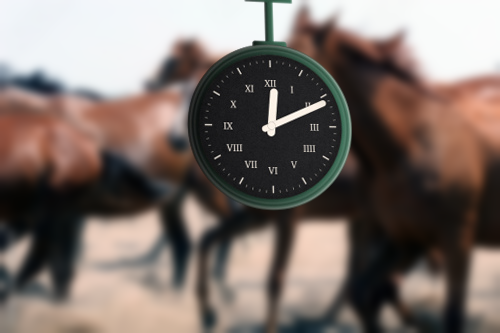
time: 12:11
